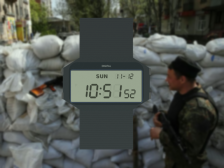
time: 10:51:52
